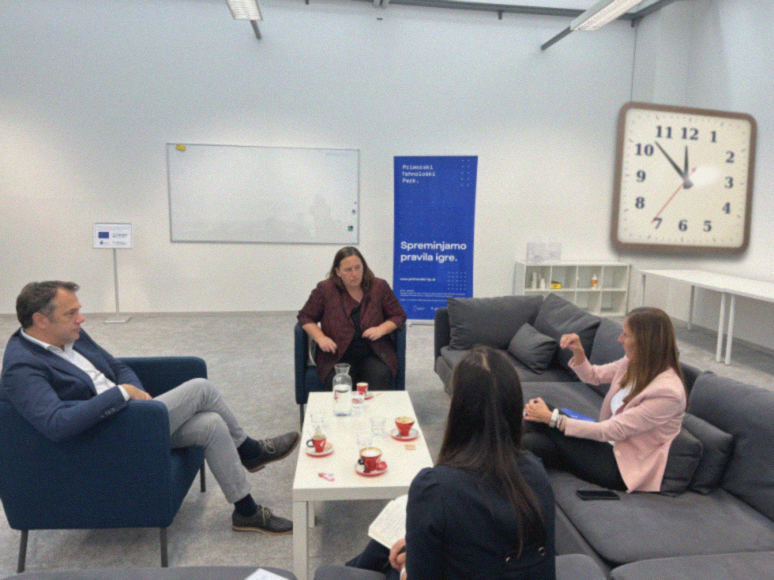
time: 11:52:36
